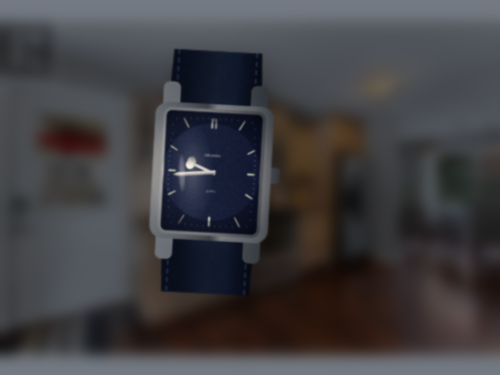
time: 9:44
